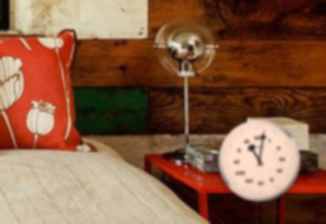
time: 11:02
